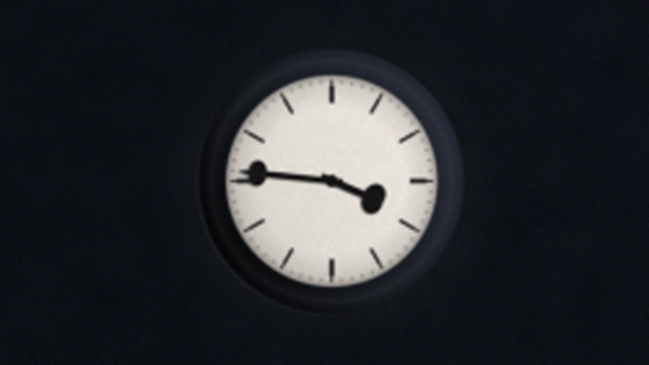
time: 3:46
